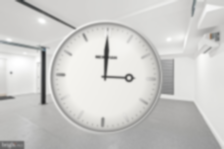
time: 3:00
